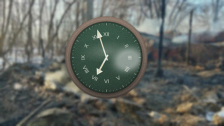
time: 6:57
